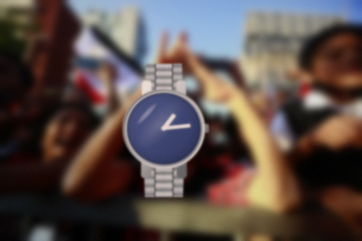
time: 1:14
